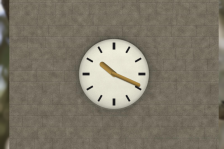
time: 10:19
